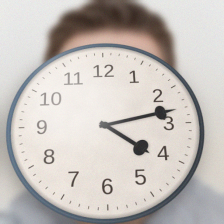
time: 4:13
